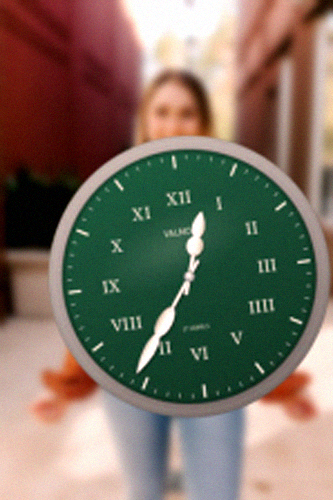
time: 12:36
